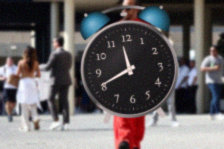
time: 11:41
